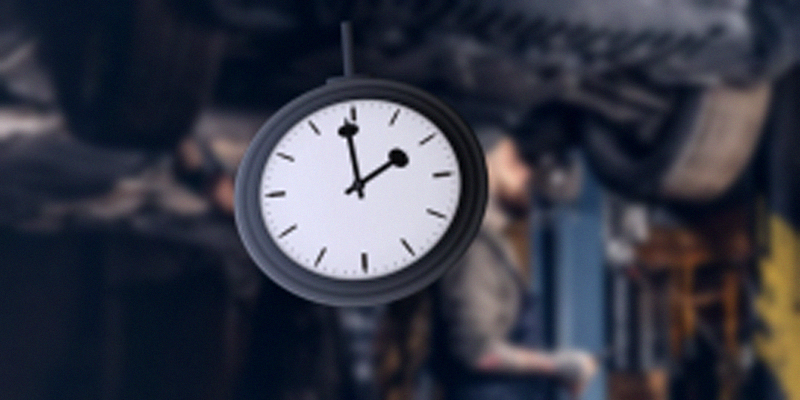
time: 1:59
